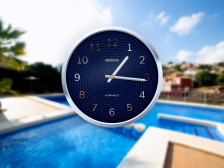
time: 1:16
